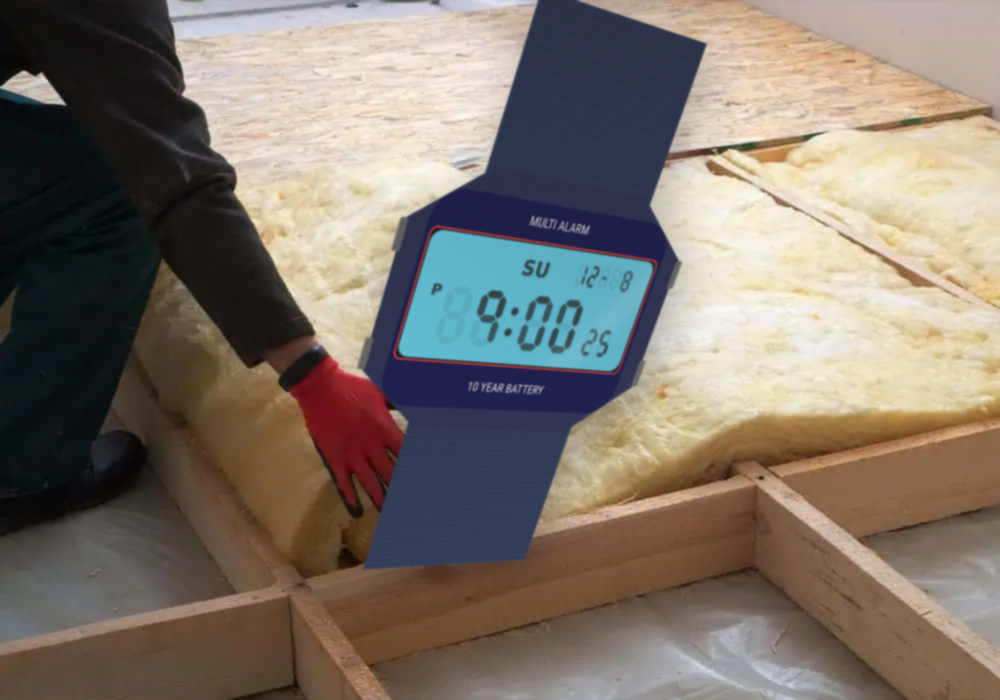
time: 9:00:25
